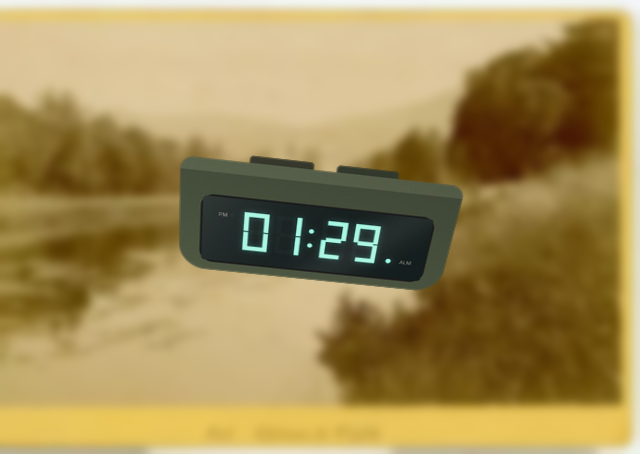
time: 1:29
